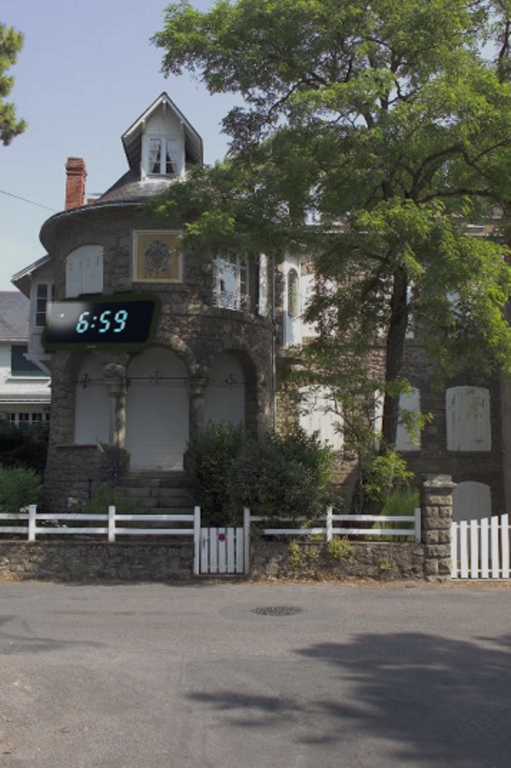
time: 6:59
